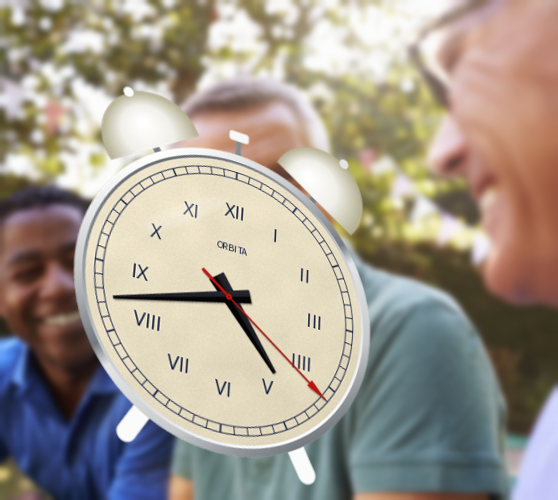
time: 4:42:21
